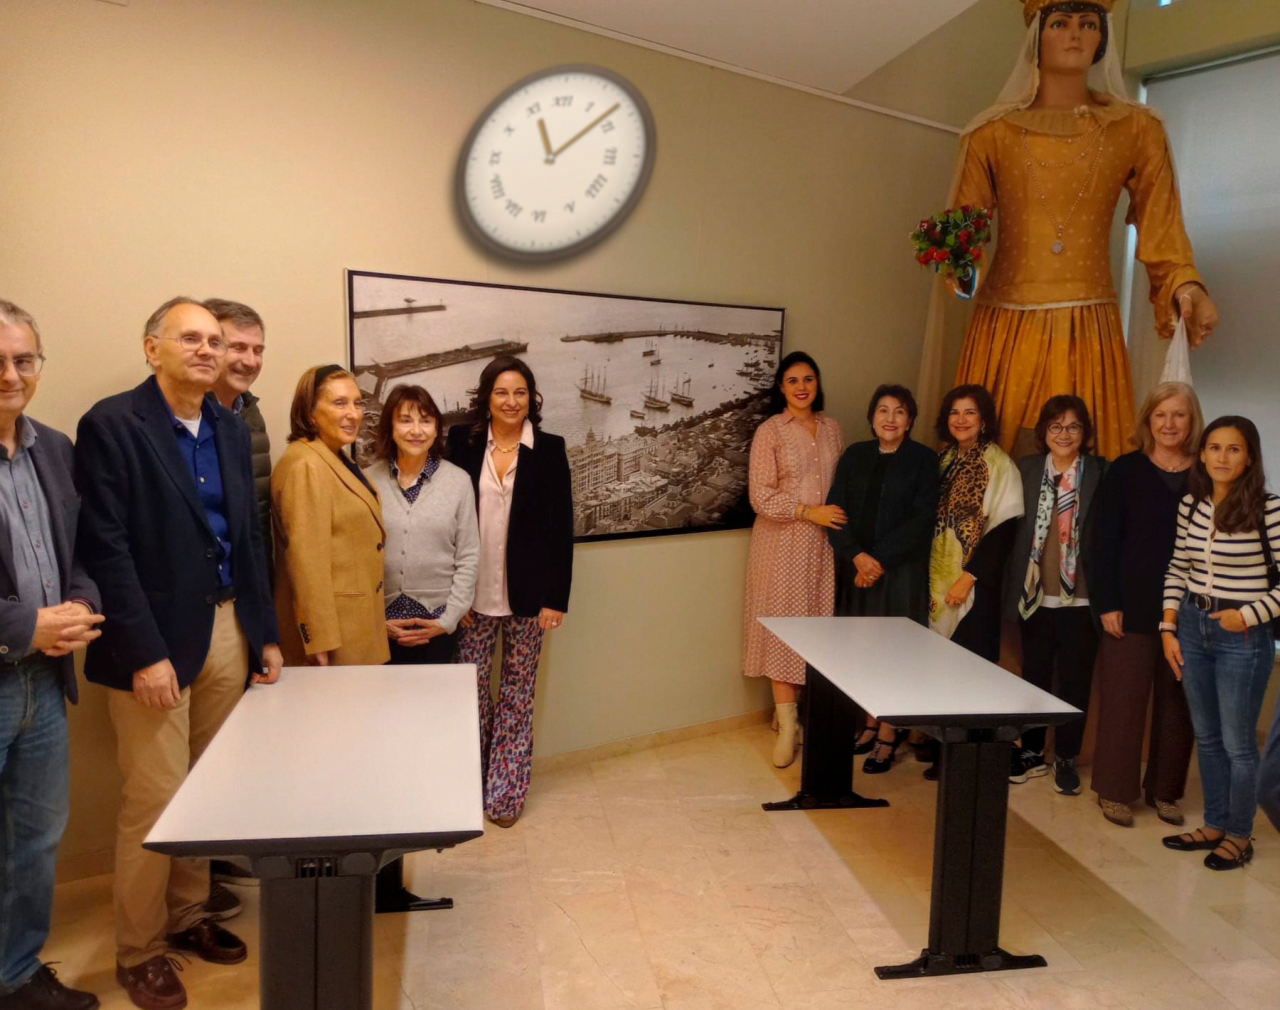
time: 11:08
